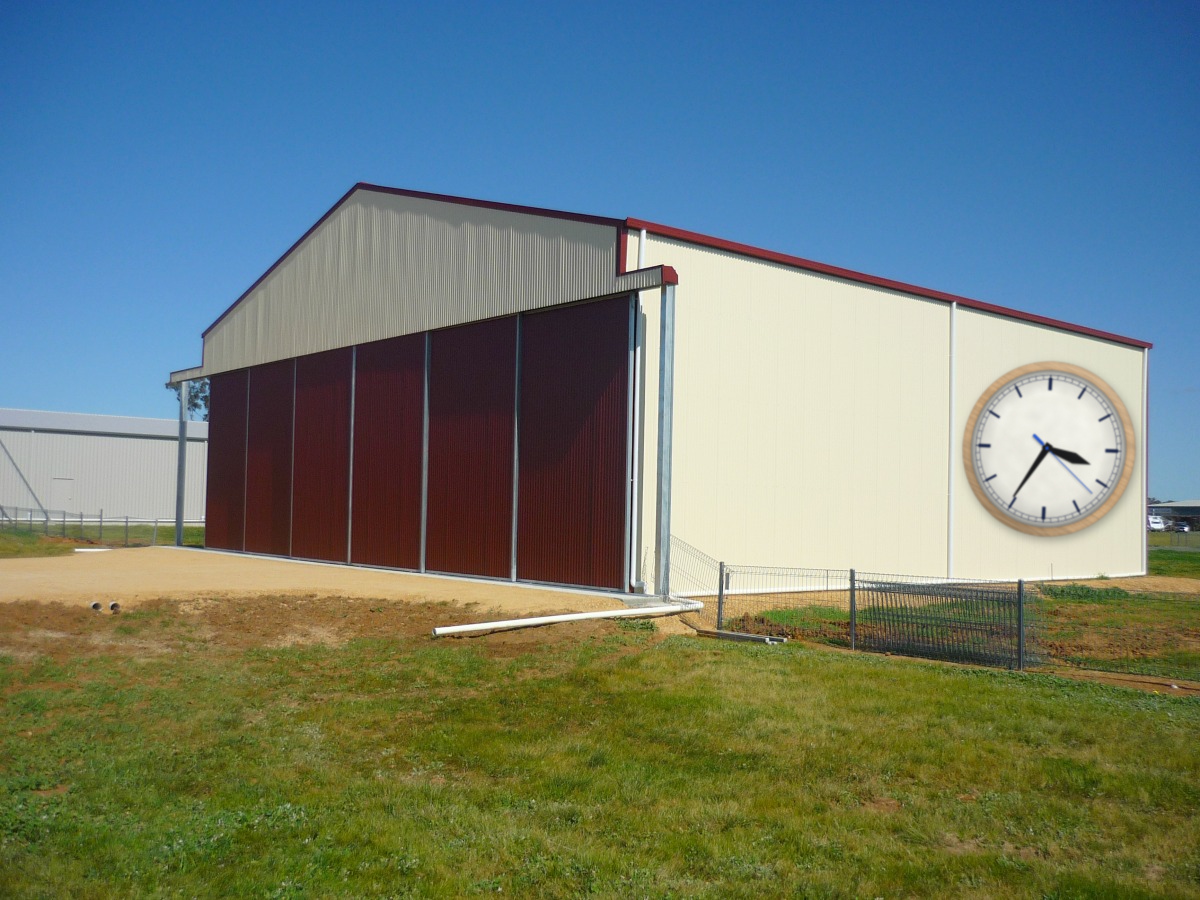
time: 3:35:22
